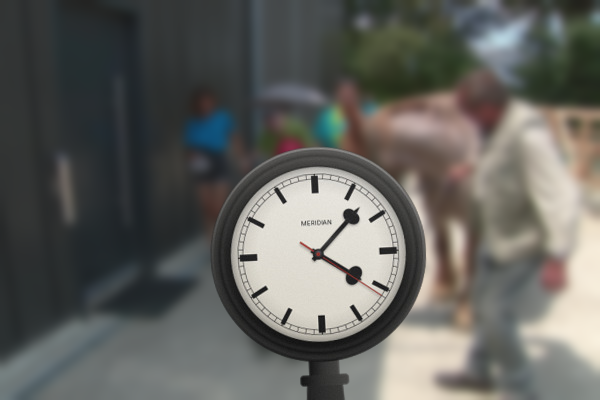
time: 4:07:21
